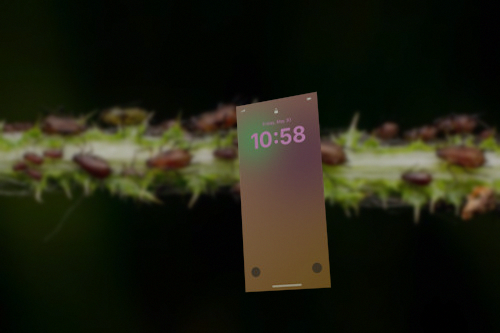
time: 10:58
